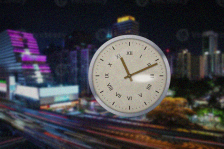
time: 11:11
